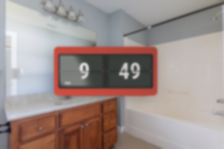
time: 9:49
